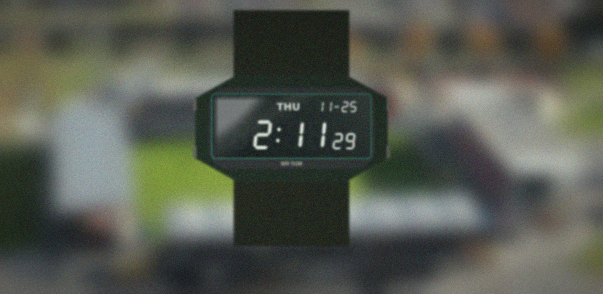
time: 2:11:29
